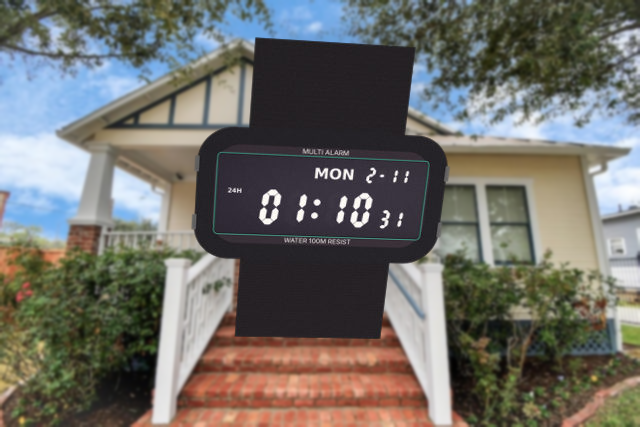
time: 1:10:31
